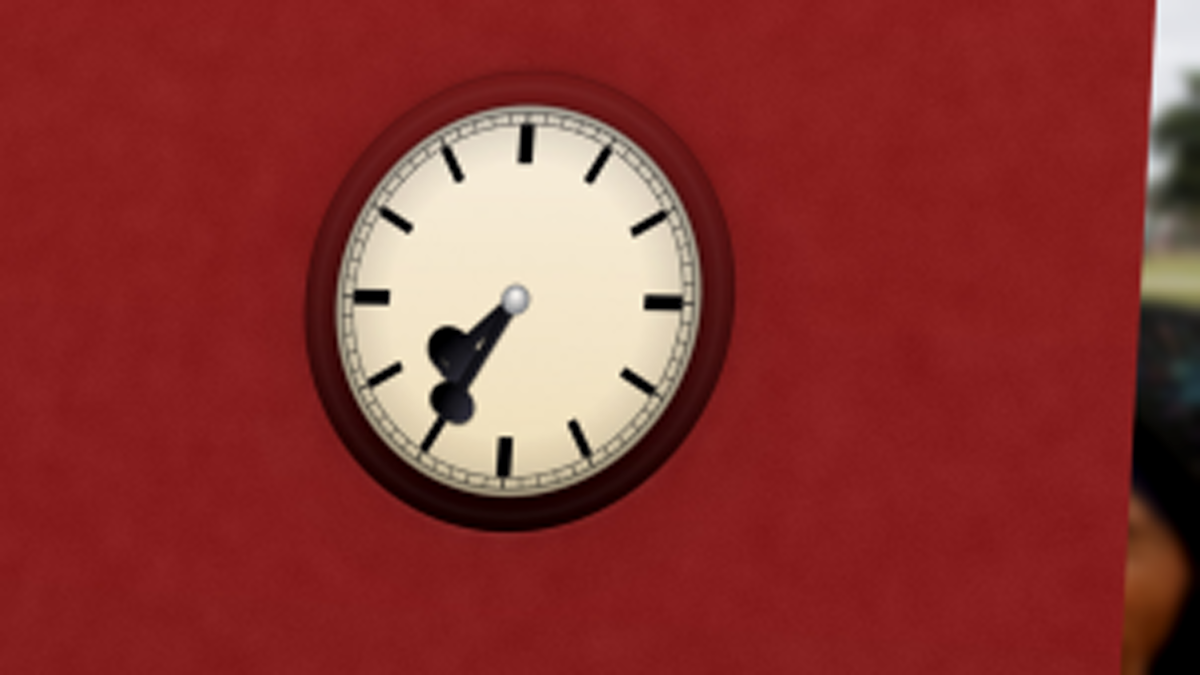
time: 7:35
